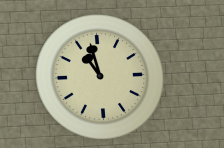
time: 10:58
